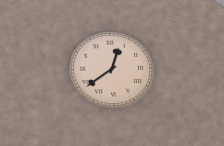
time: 12:39
